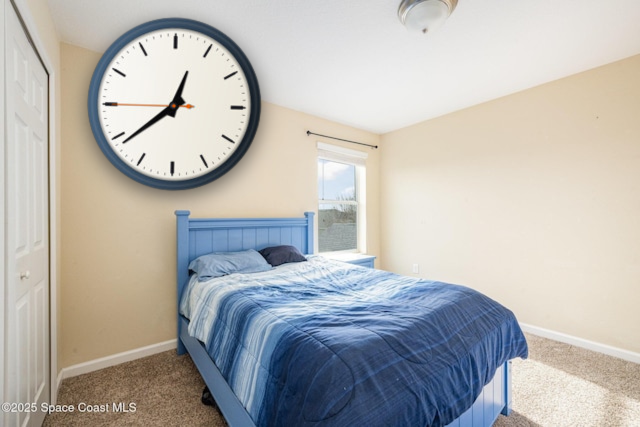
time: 12:38:45
